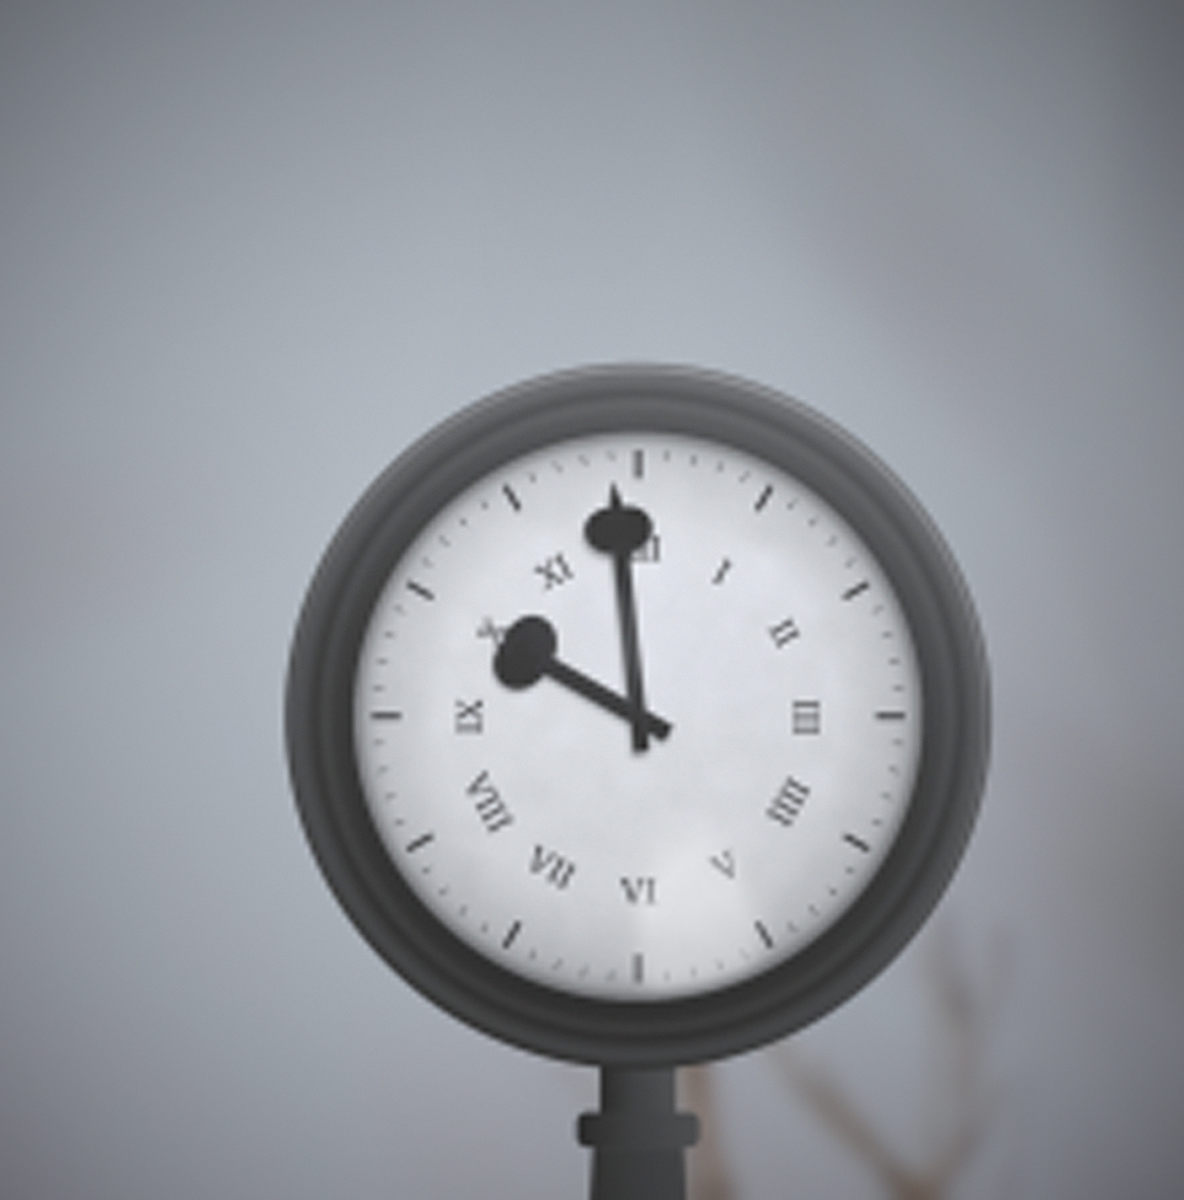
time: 9:59
